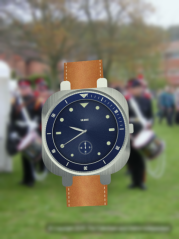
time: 9:40
